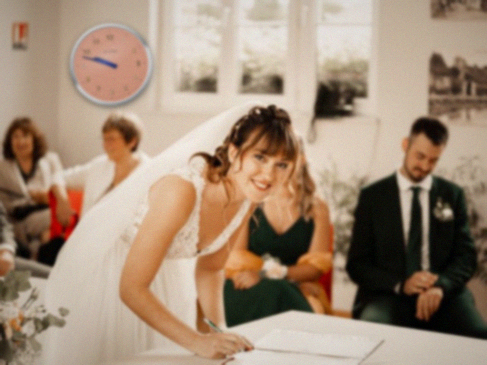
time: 9:48
